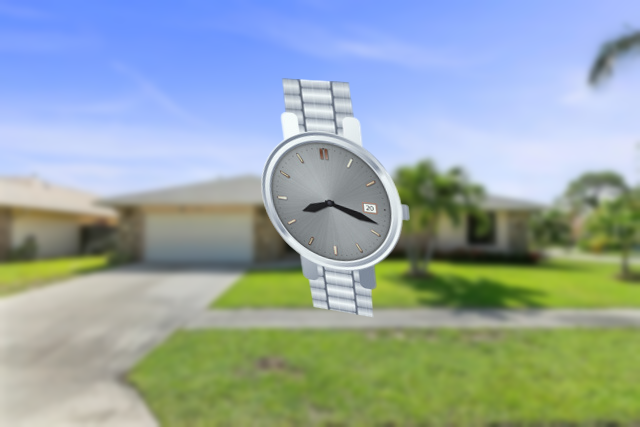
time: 8:18
